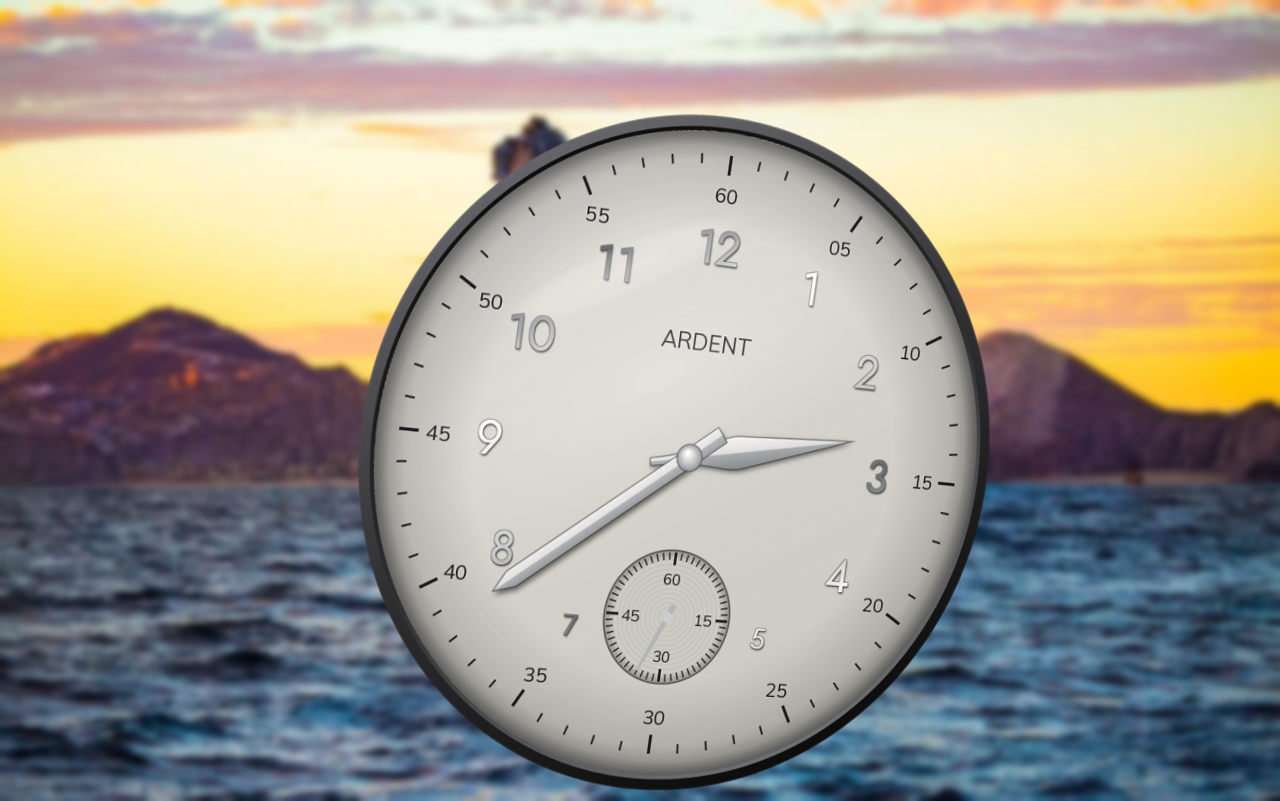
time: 2:38:34
